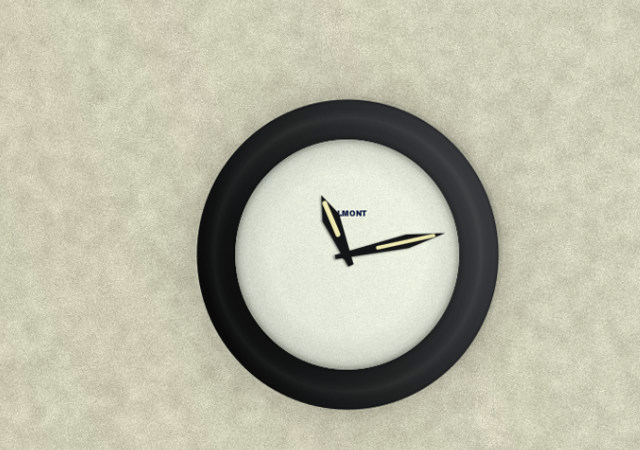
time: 11:13
